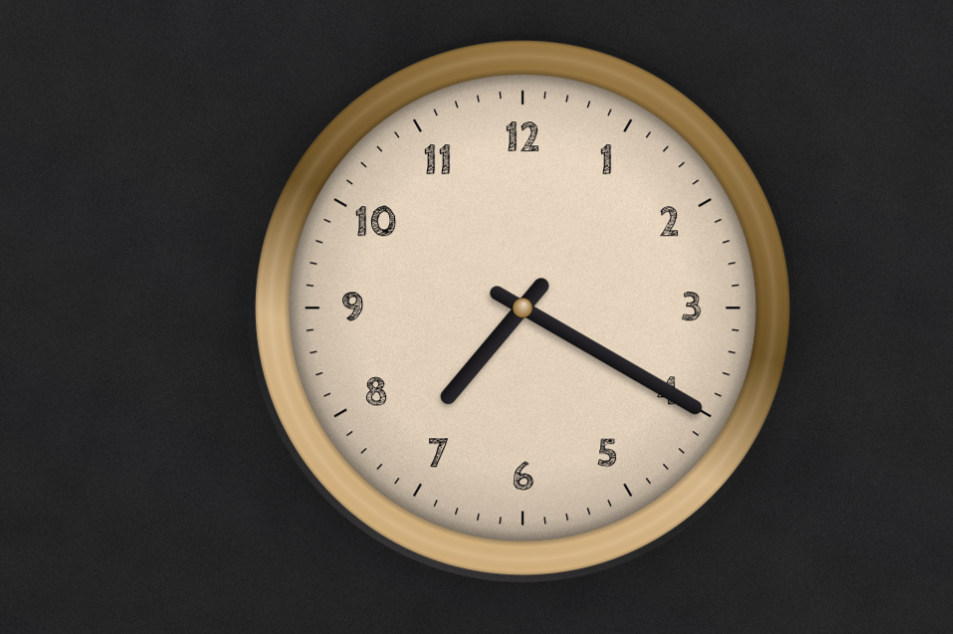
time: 7:20
